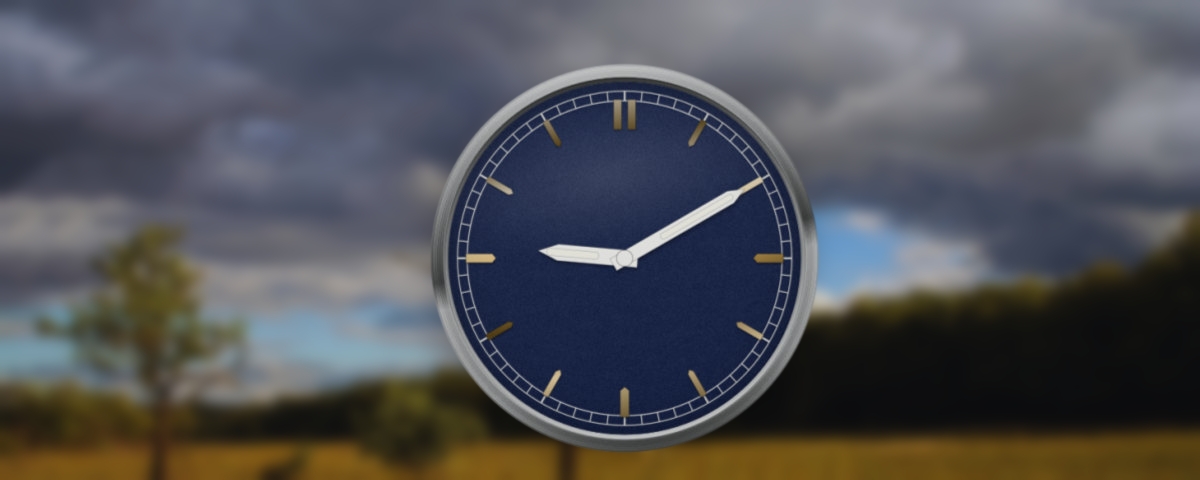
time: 9:10
